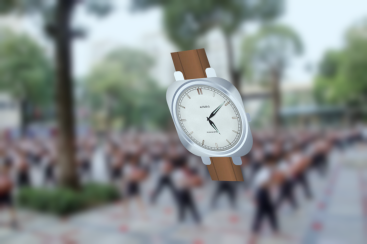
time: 5:09
